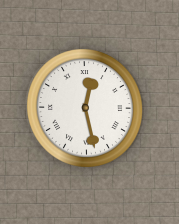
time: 12:28
